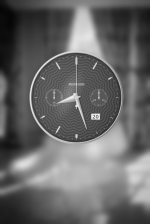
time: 8:27
